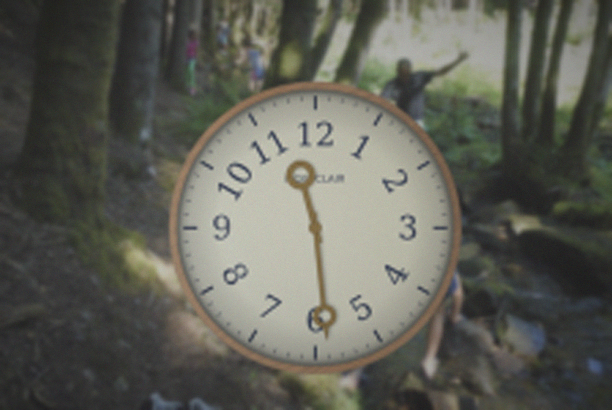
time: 11:29
